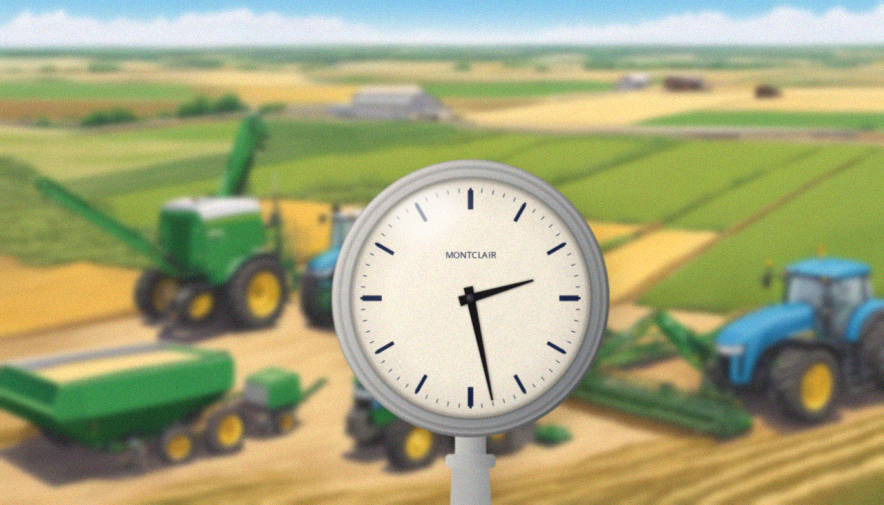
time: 2:28
